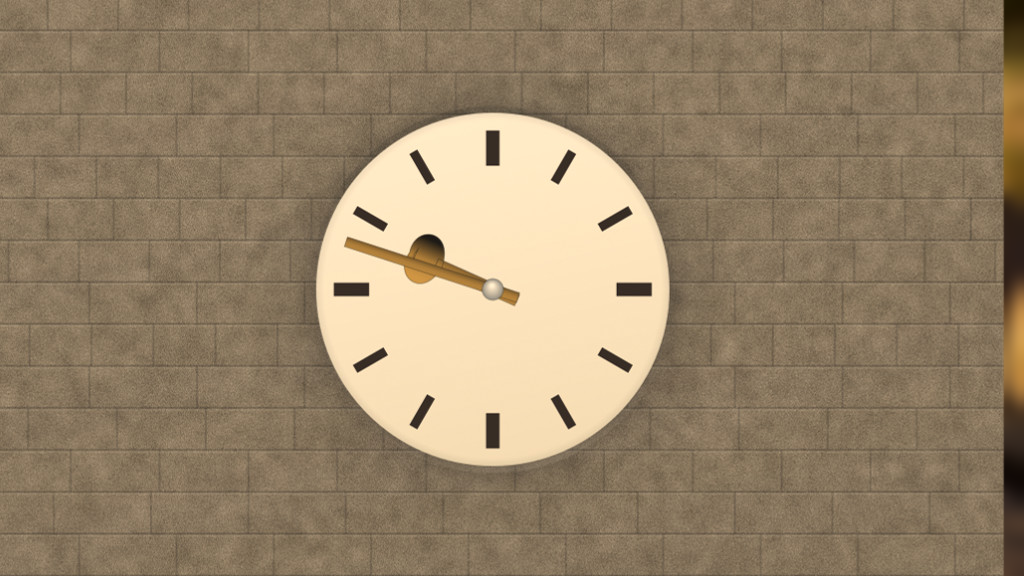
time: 9:48
